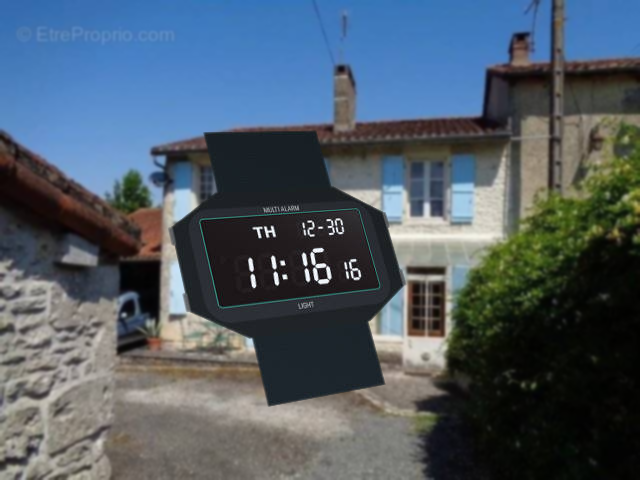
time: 11:16:16
